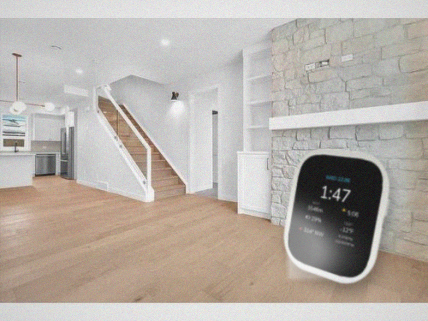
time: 1:47
